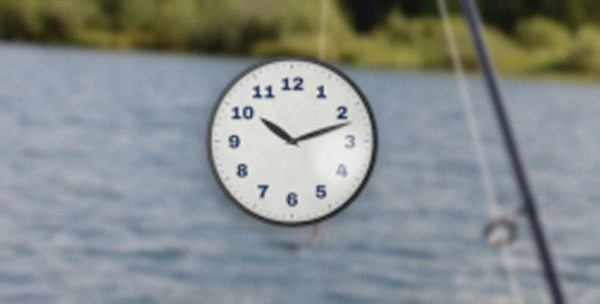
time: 10:12
